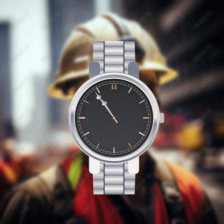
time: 10:54
